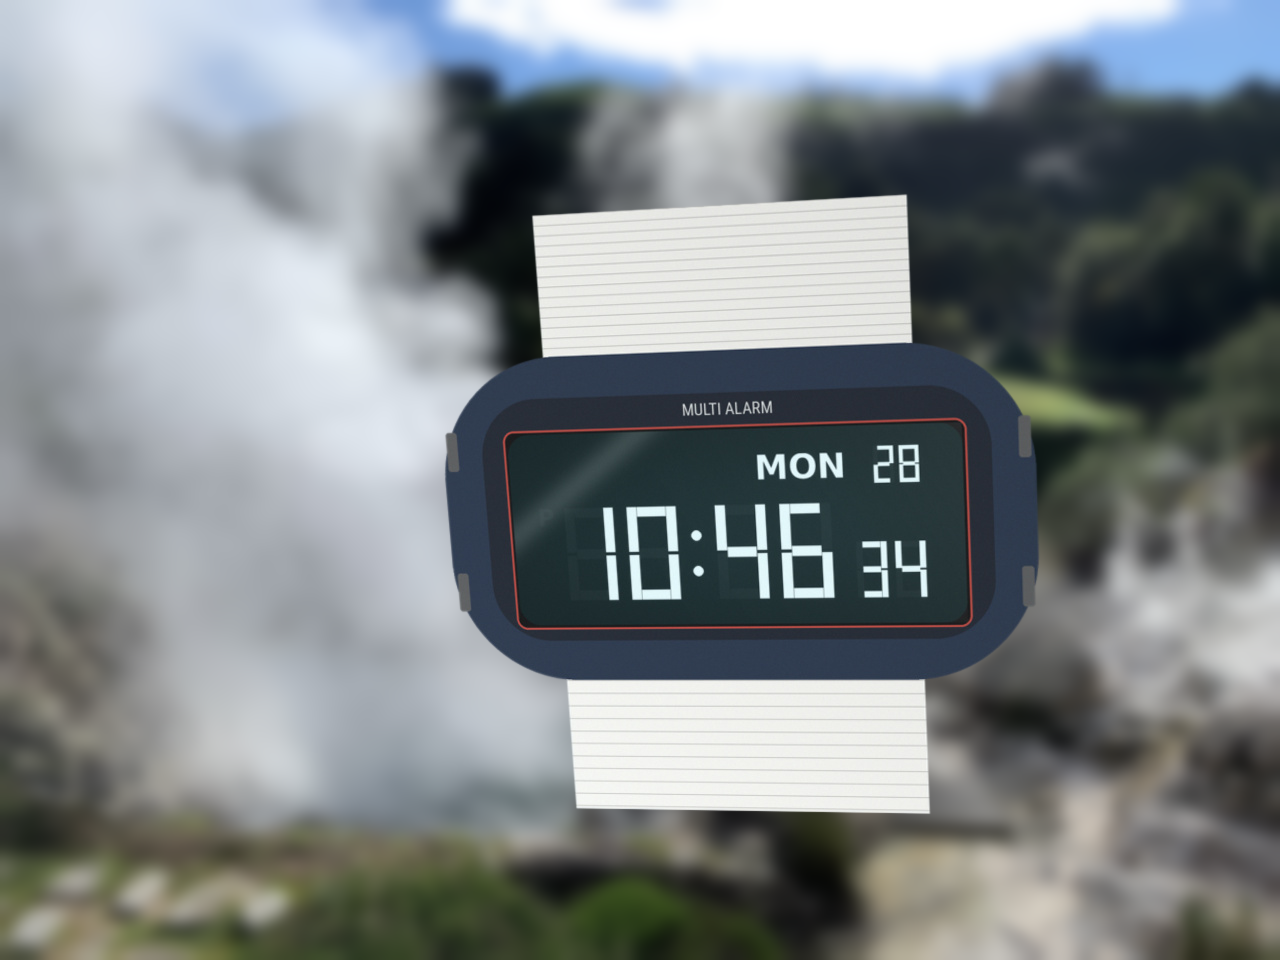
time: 10:46:34
